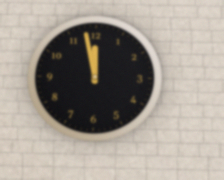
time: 11:58
